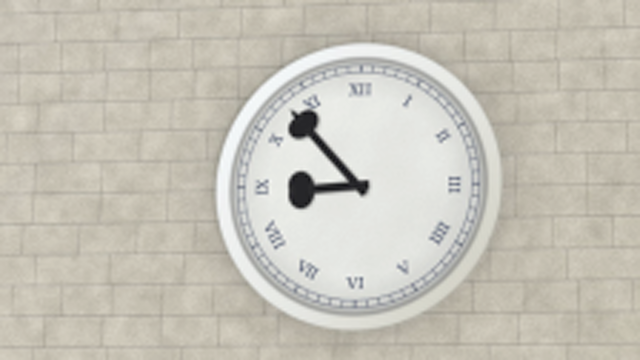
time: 8:53
